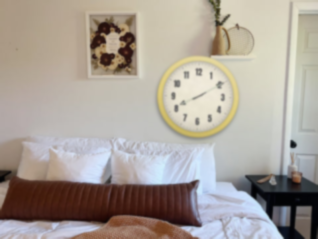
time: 8:10
